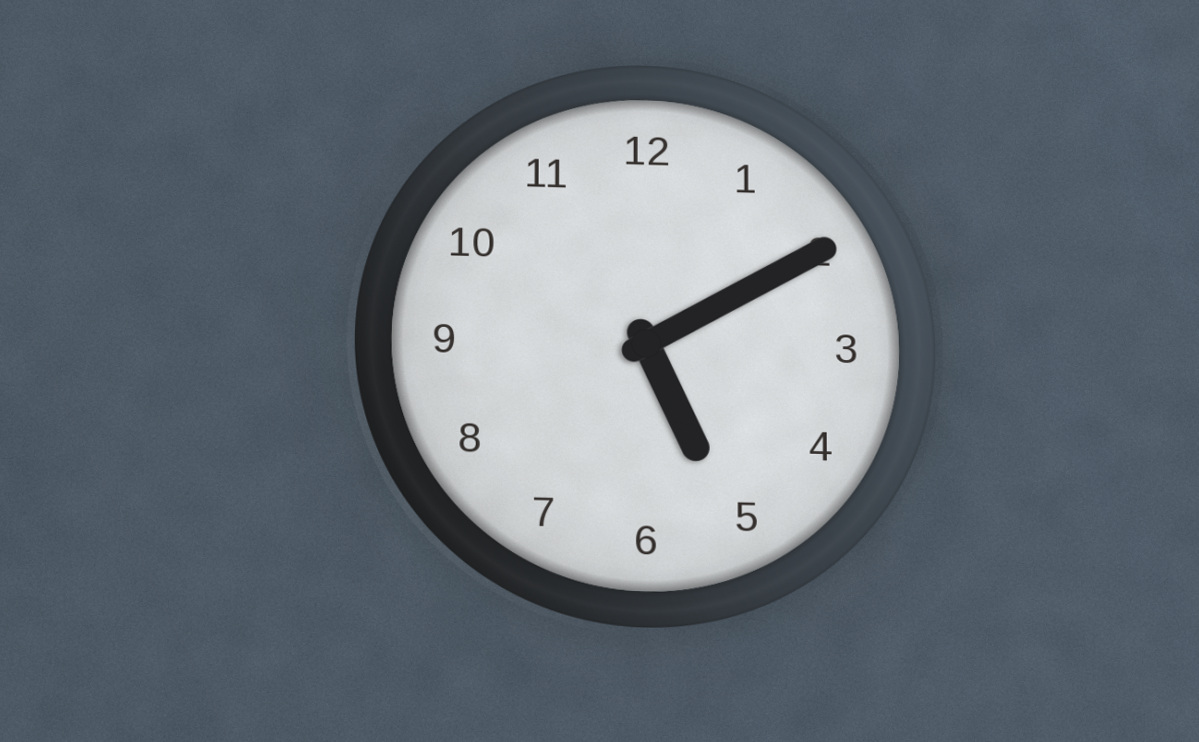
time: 5:10
